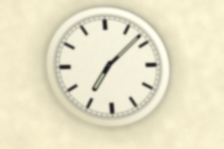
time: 7:08
